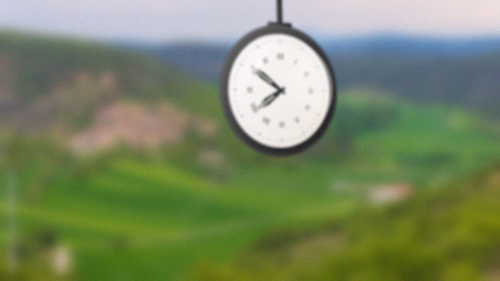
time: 7:51
